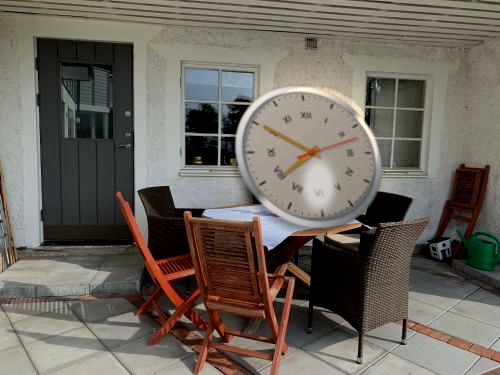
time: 7:50:12
